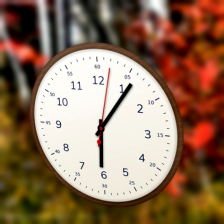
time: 6:06:02
